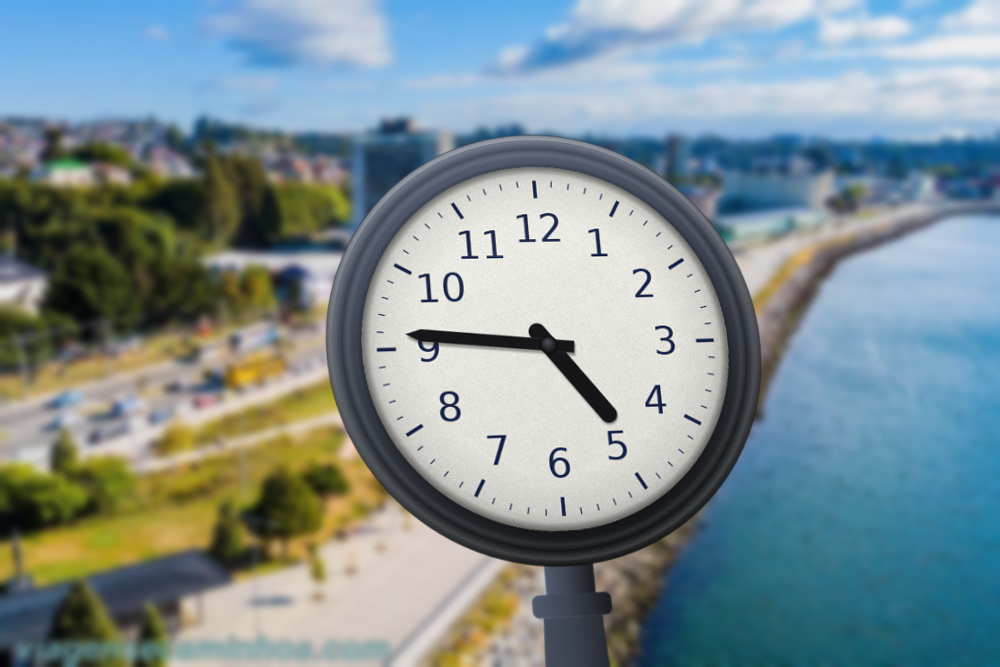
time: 4:46
